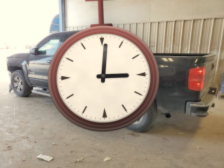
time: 3:01
